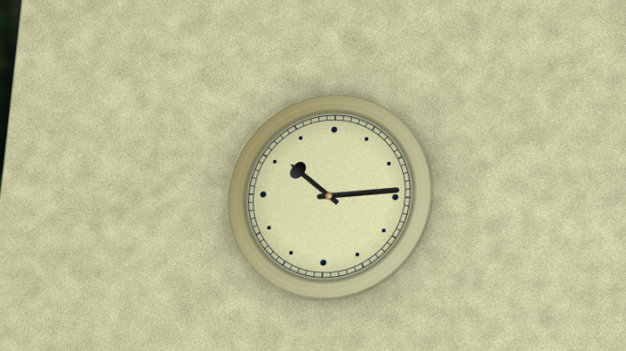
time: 10:14
